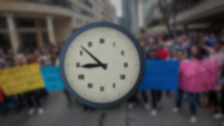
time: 8:52
